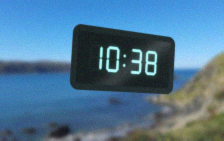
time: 10:38
